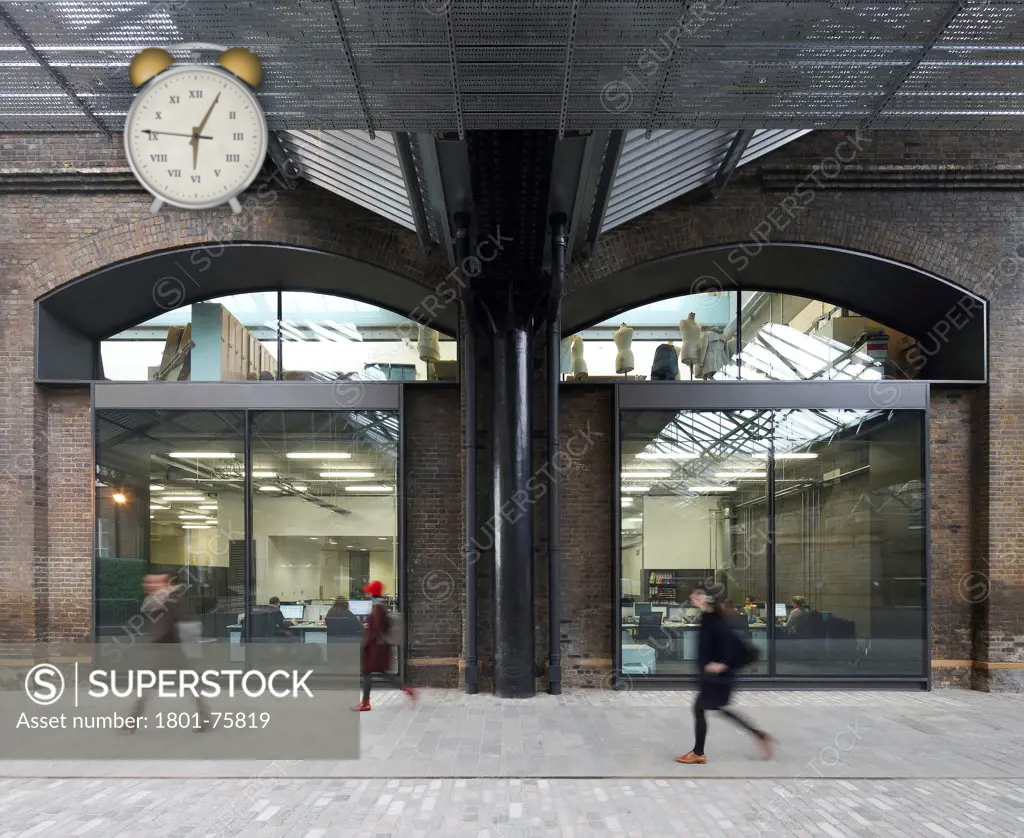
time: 6:04:46
